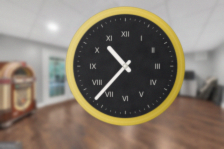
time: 10:37
